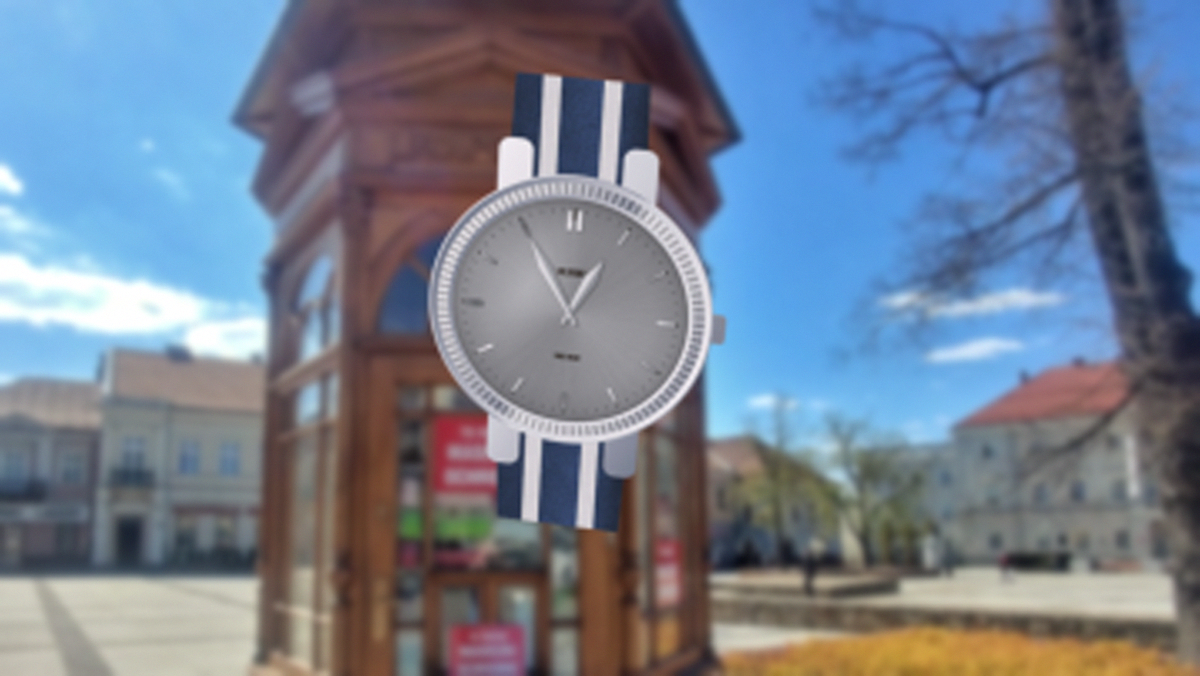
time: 12:55
